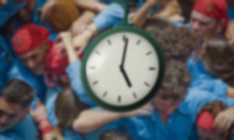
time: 5:01
